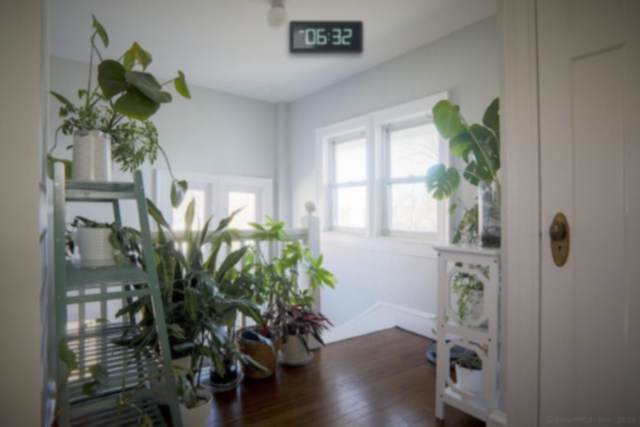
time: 6:32
